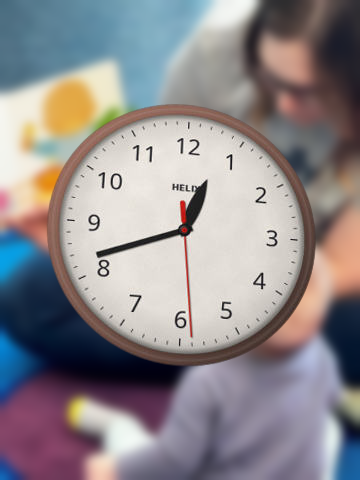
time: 12:41:29
